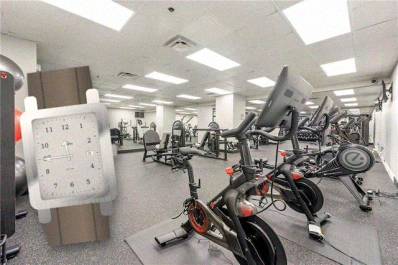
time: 11:45
